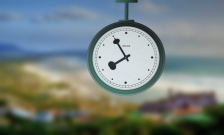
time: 7:55
